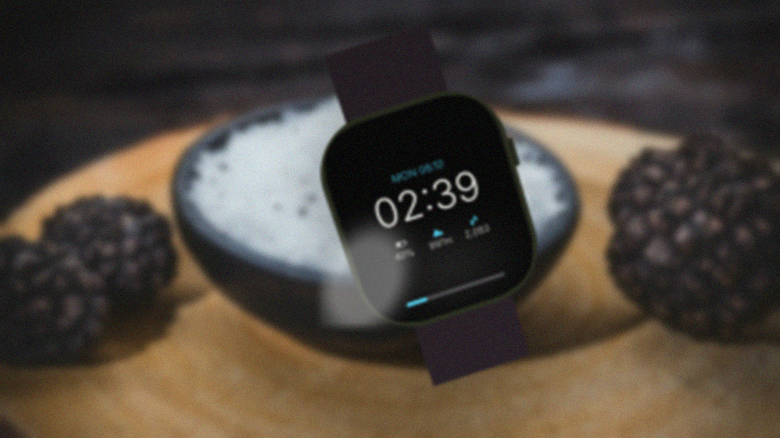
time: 2:39
